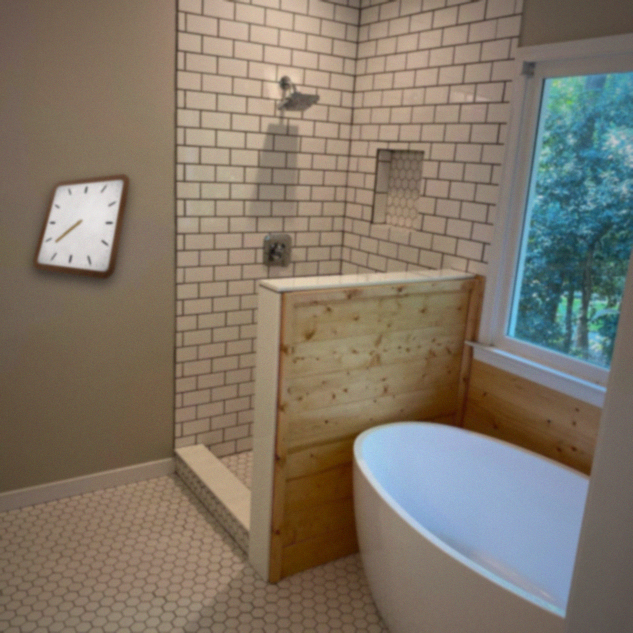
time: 7:38
